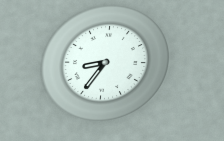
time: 8:35
